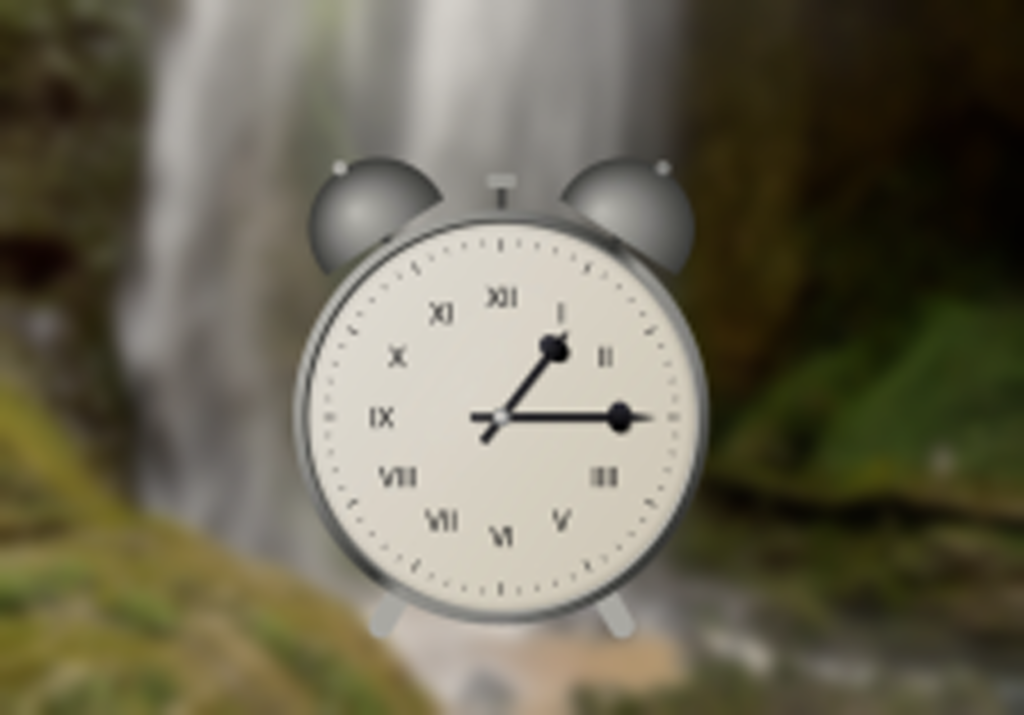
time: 1:15
